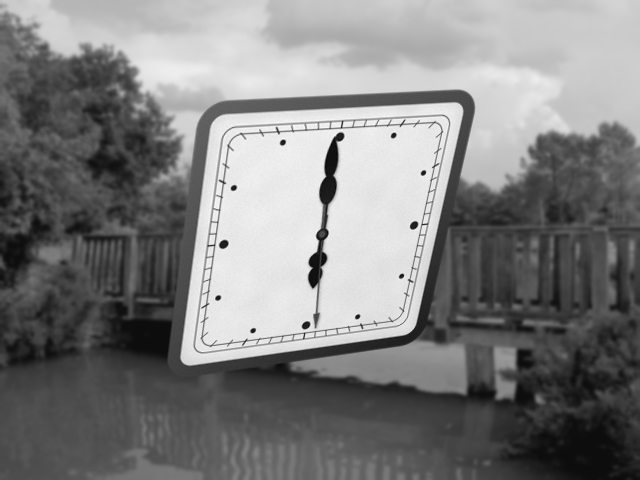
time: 5:59:29
